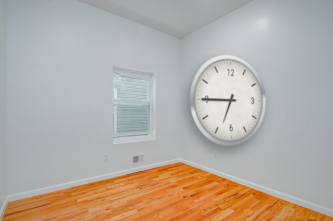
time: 6:45
